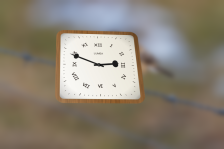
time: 2:49
